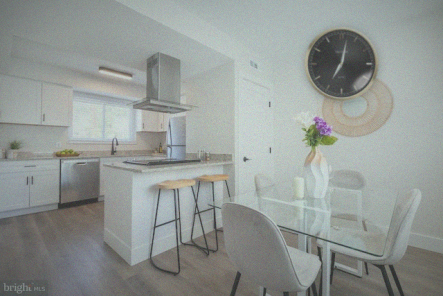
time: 7:02
